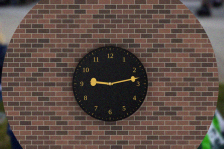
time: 9:13
